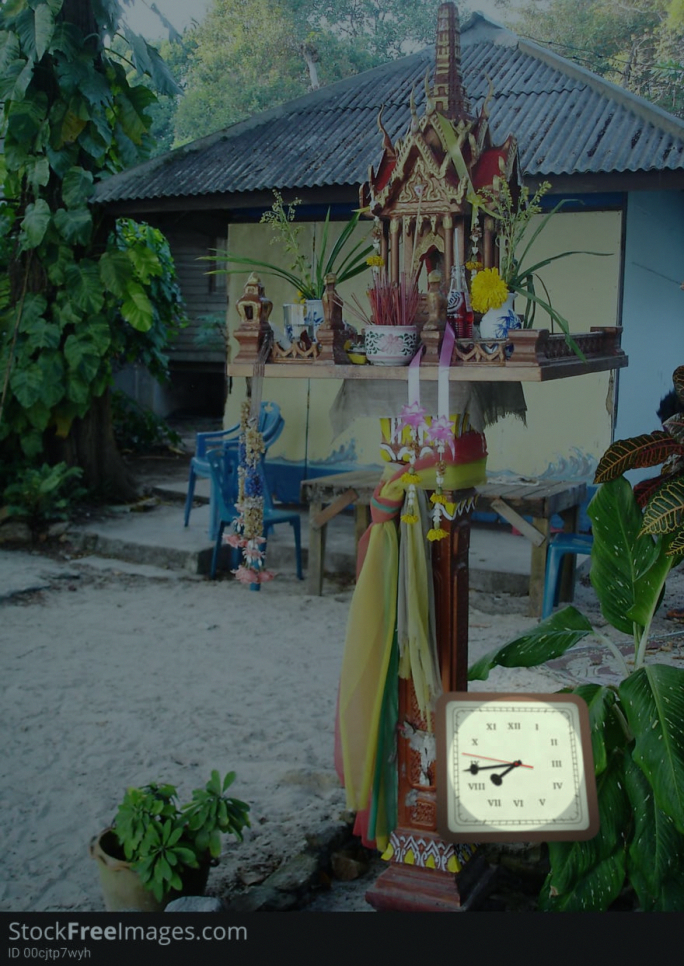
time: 7:43:47
